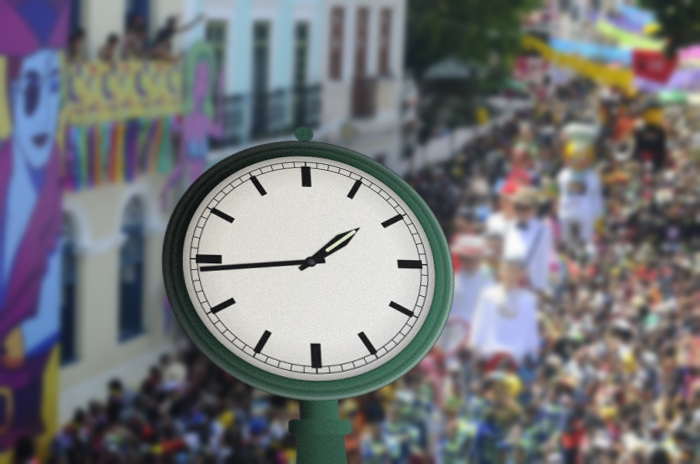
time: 1:44
